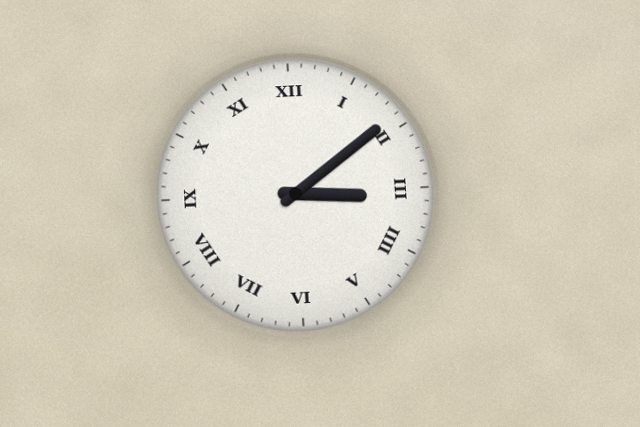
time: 3:09
